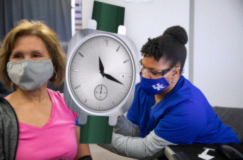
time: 11:18
